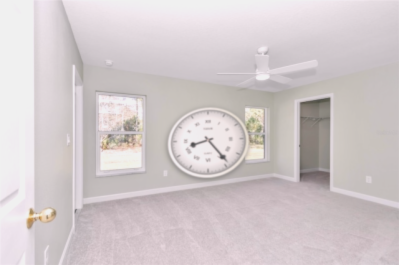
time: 8:24
